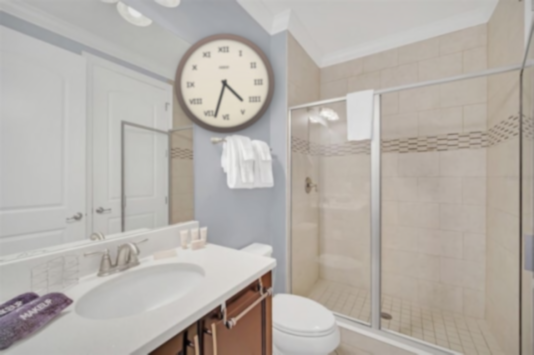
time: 4:33
